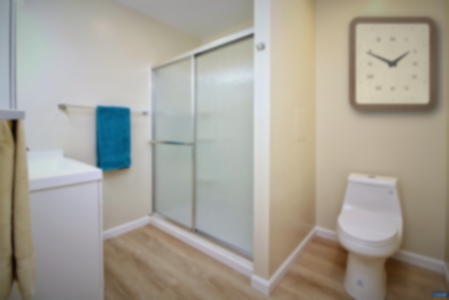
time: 1:49
